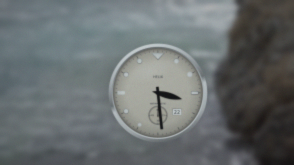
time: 3:29
